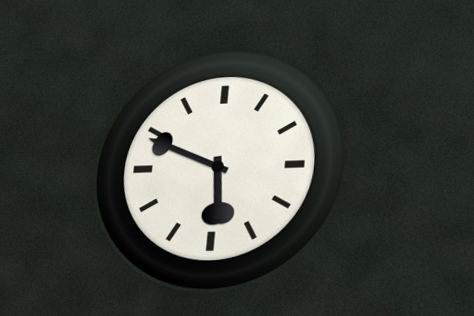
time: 5:49
